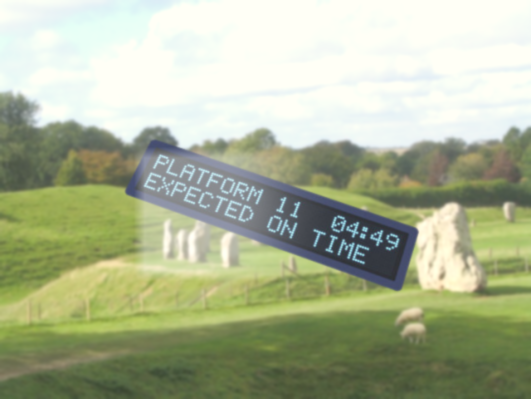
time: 4:49
